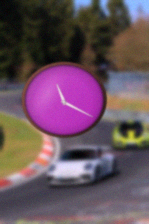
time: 11:20
